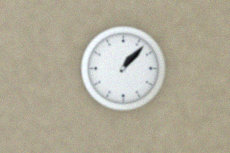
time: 1:07
